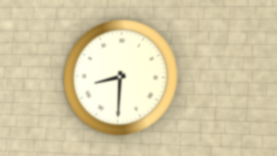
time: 8:30
